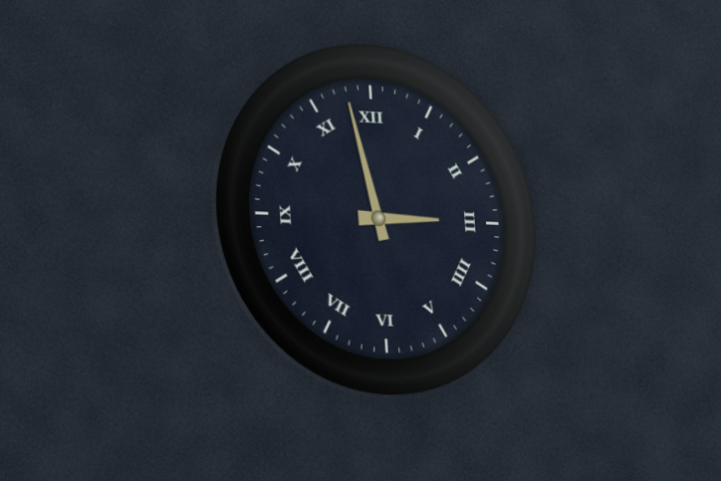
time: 2:58
